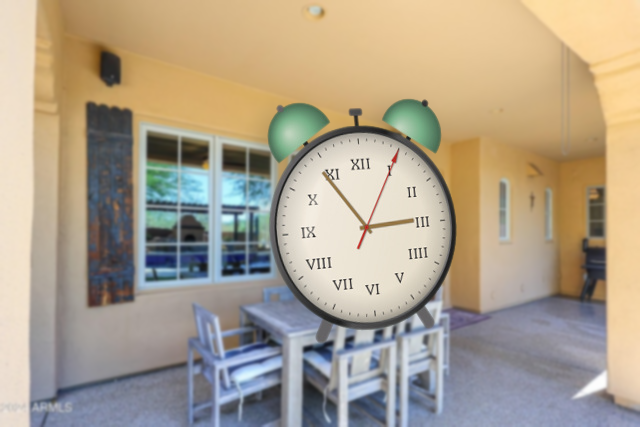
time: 2:54:05
